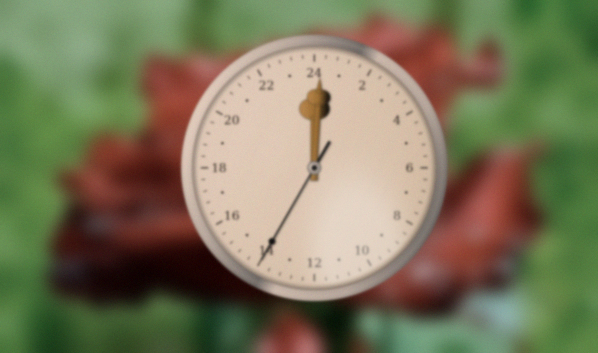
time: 0:00:35
